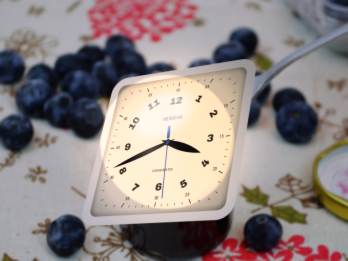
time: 3:41:29
